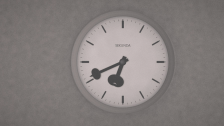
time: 6:41
